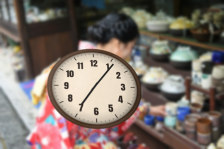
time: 7:06
